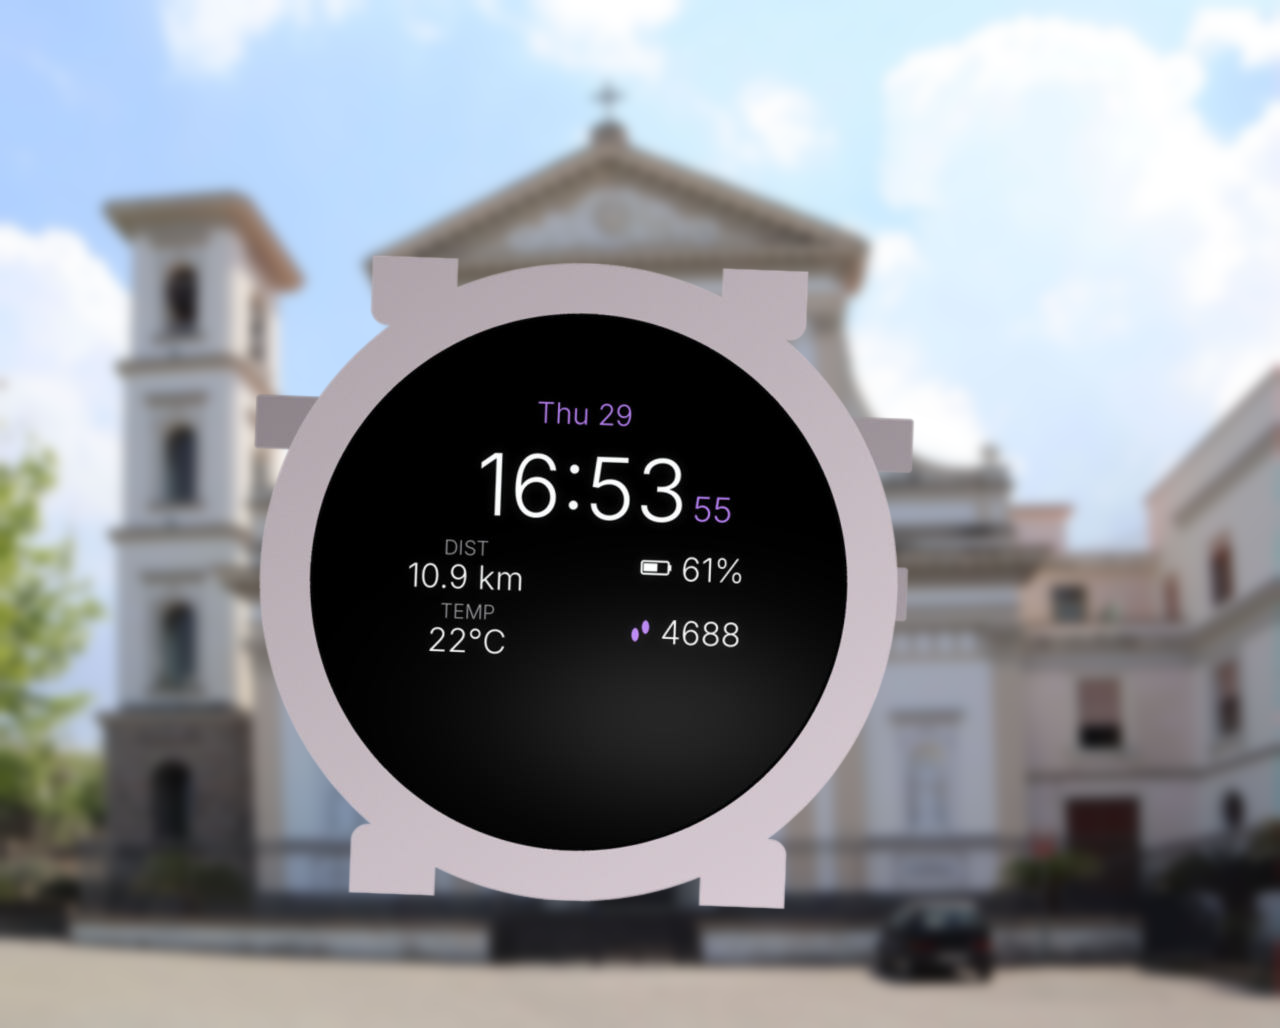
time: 16:53:55
